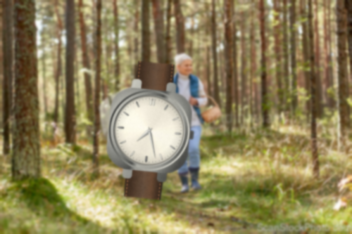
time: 7:27
